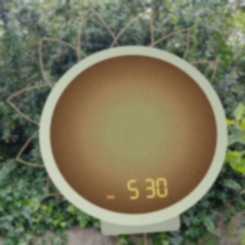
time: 5:30
